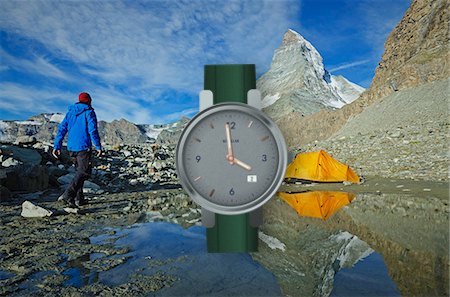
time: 3:59
